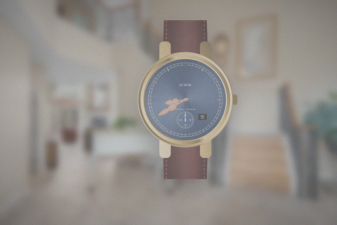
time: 8:40
